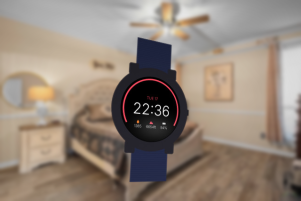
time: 22:36
